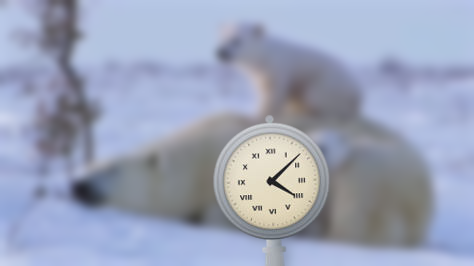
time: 4:08
